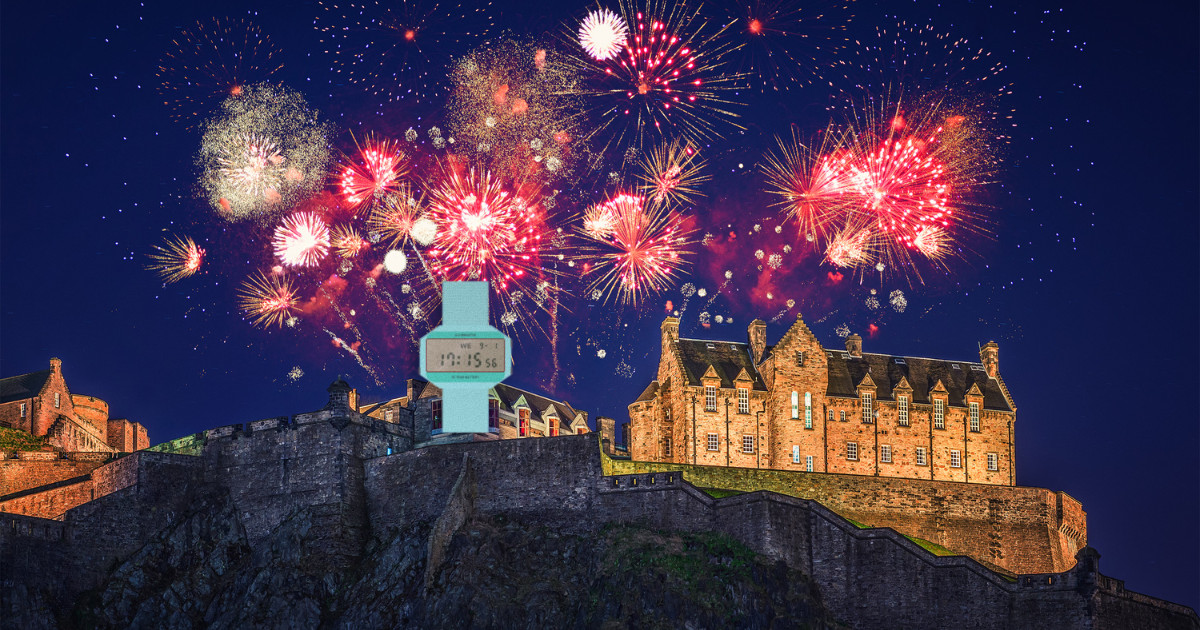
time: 17:15:56
